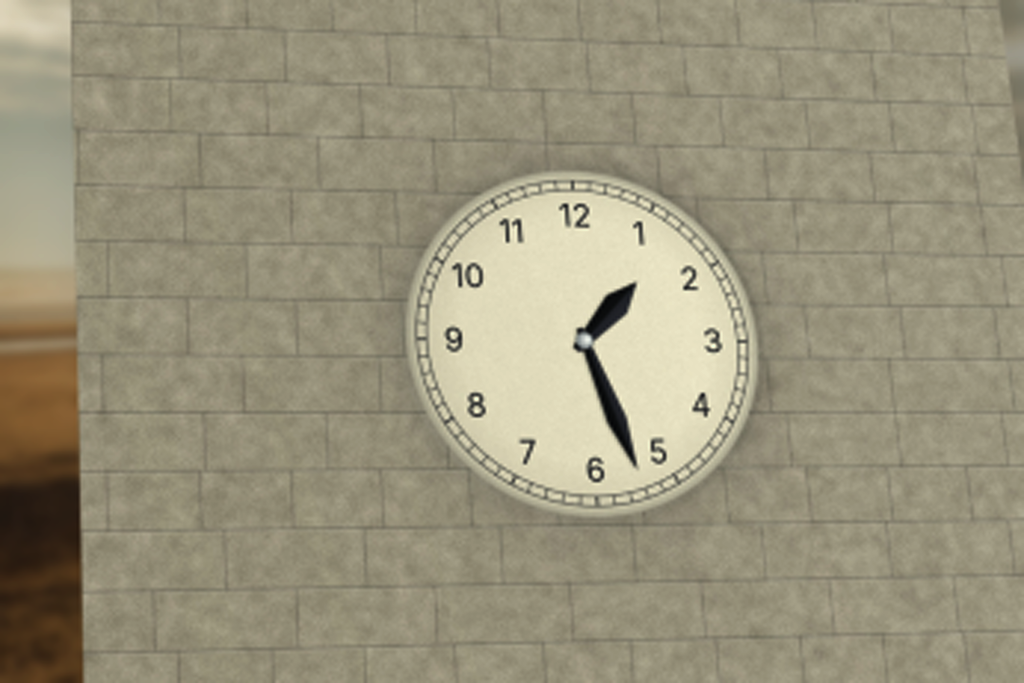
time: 1:27
